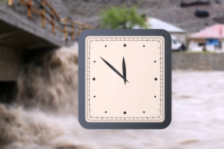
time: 11:52
